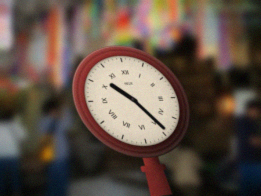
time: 10:24
